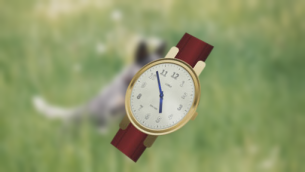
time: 4:52
